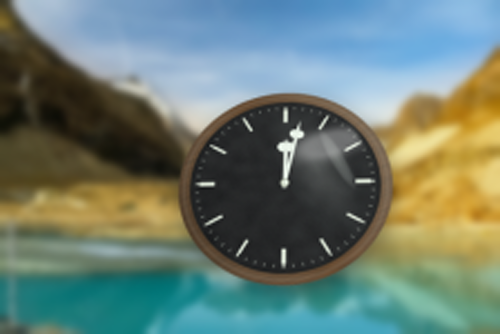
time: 12:02
